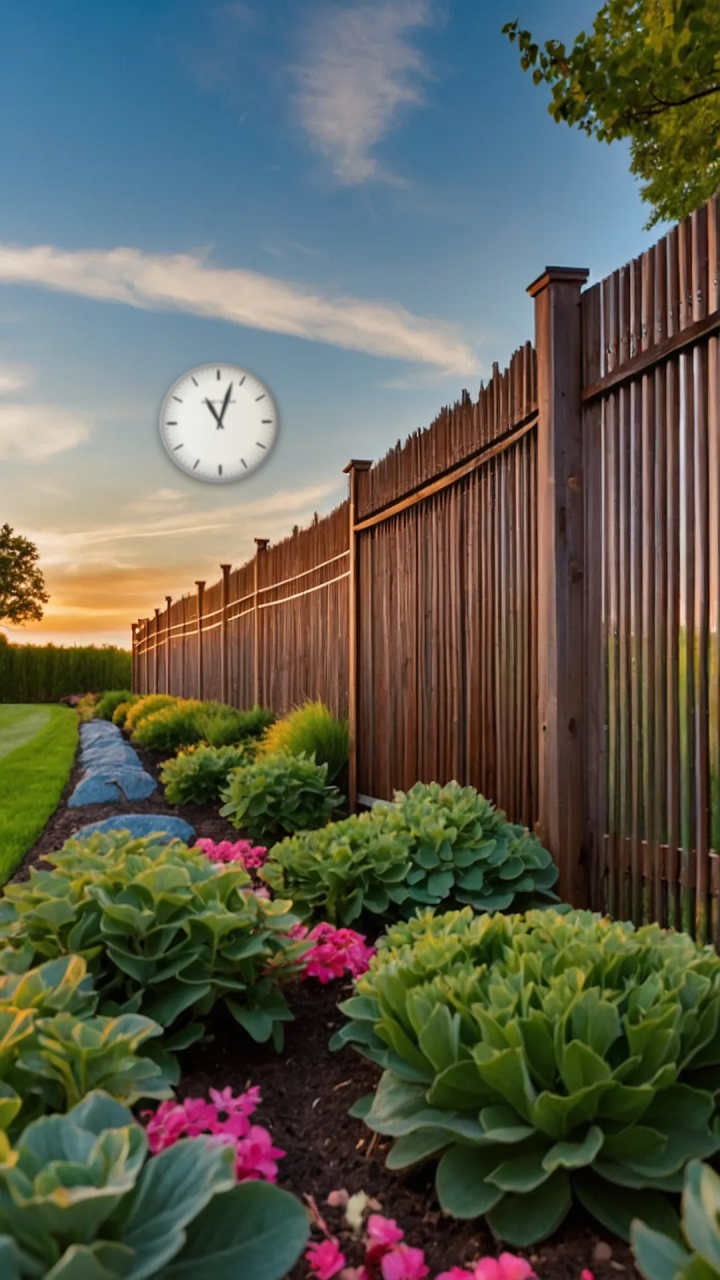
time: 11:03
